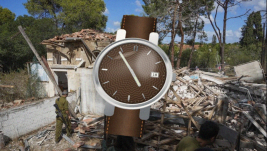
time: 4:54
